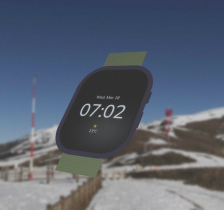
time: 7:02
